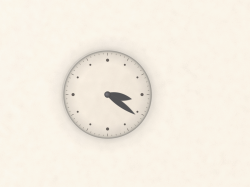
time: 3:21
